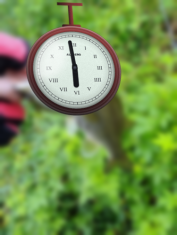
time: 5:59
